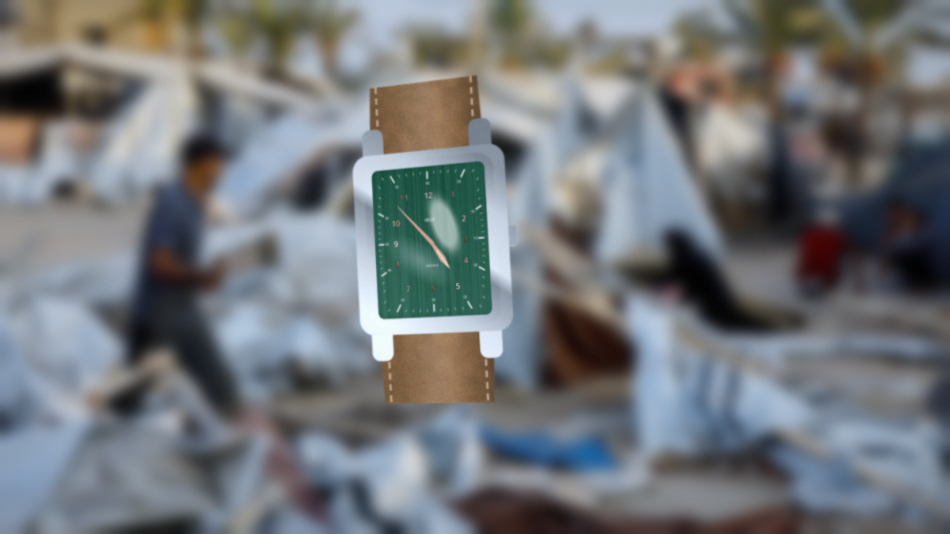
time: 4:53
